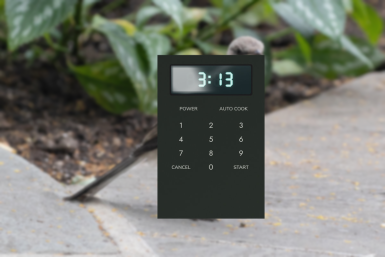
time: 3:13
